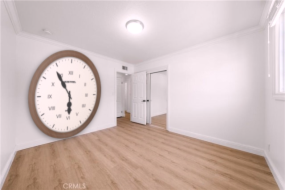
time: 5:54
